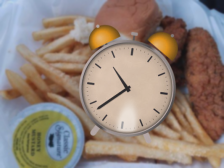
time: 10:38
